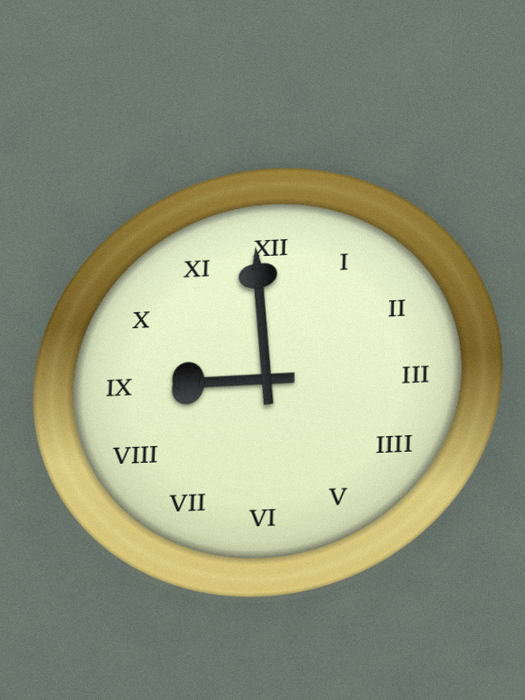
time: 8:59
